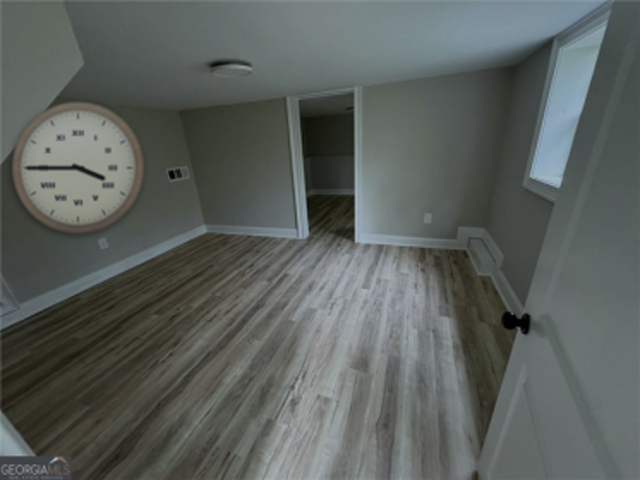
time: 3:45
